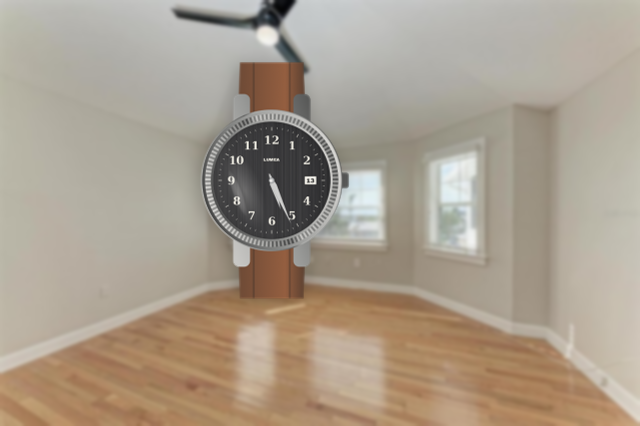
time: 5:26
